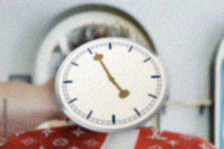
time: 4:56
